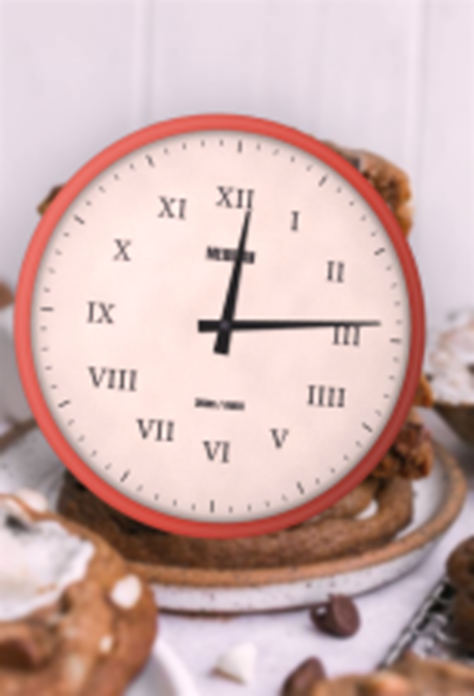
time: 12:14
